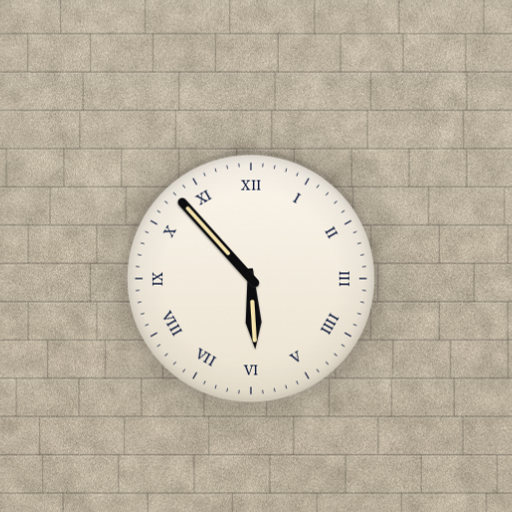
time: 5:53
